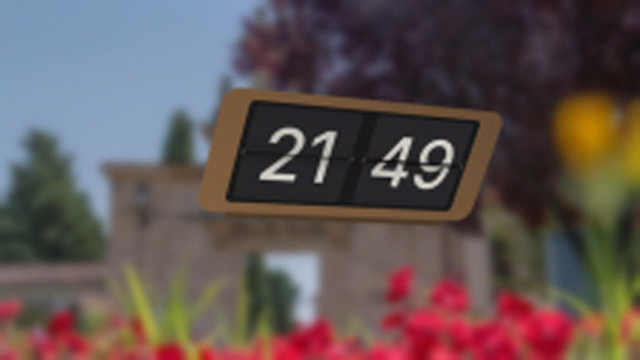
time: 21:49
